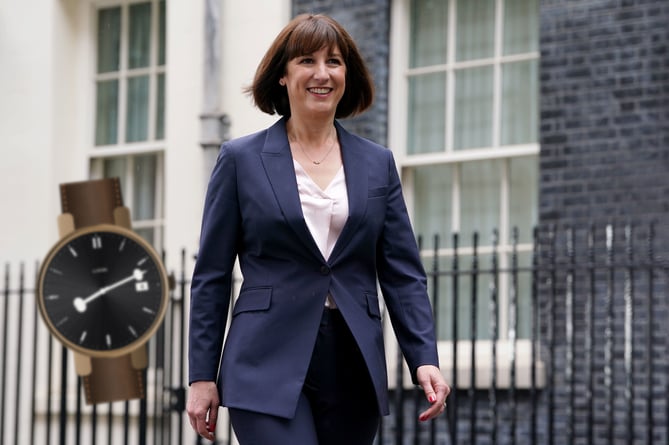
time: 8:12
